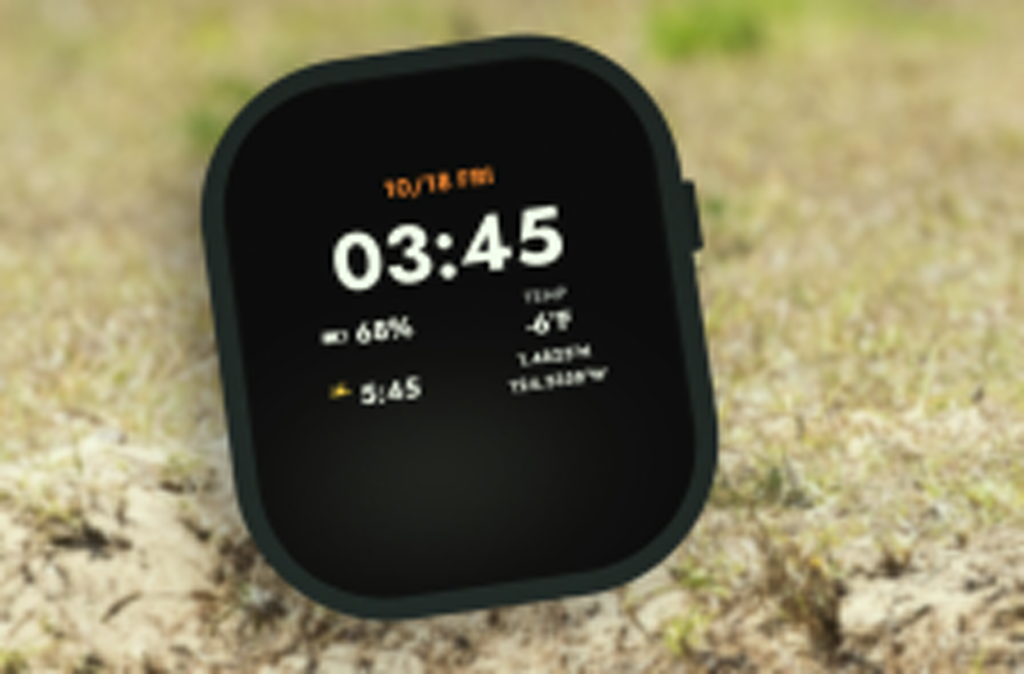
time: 3:45
